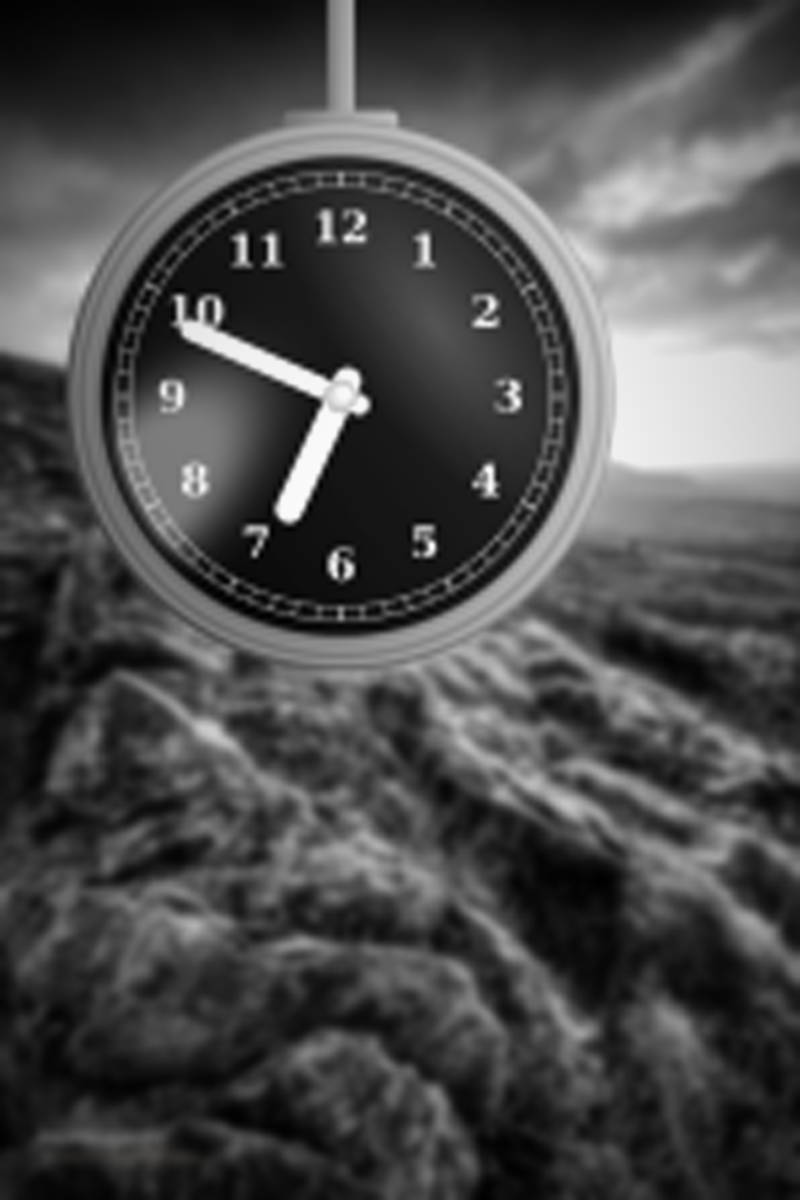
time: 6:49
